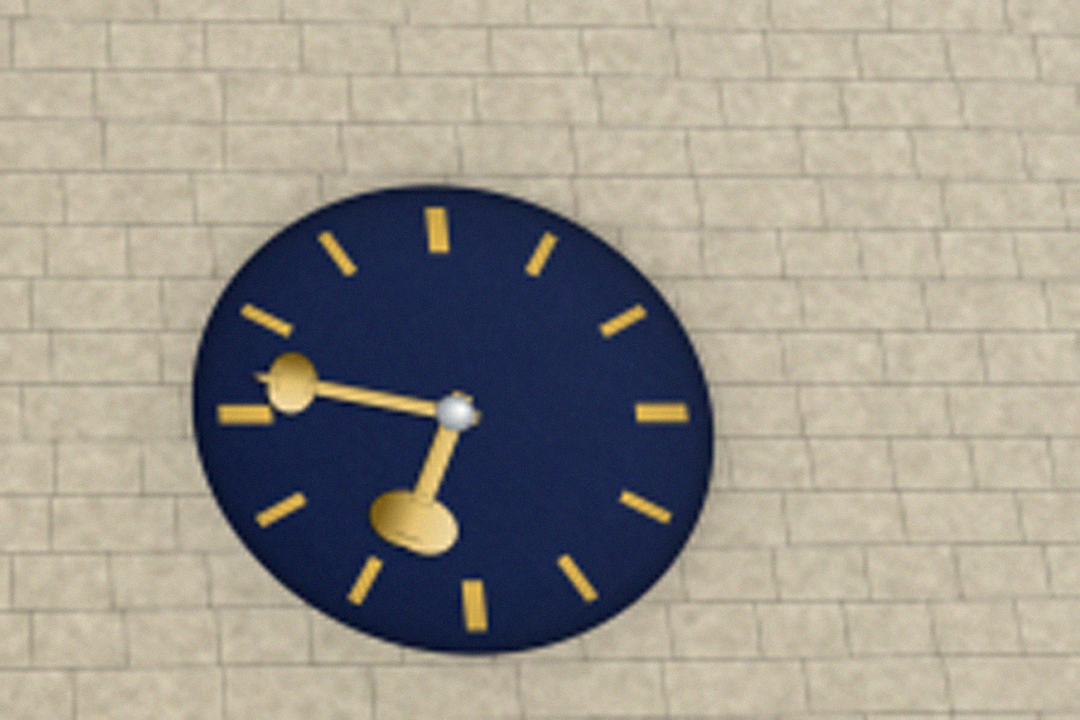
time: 6:47
